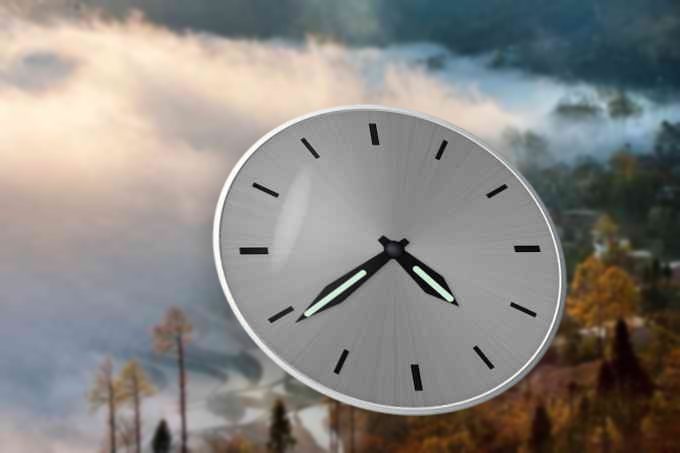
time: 4:39
